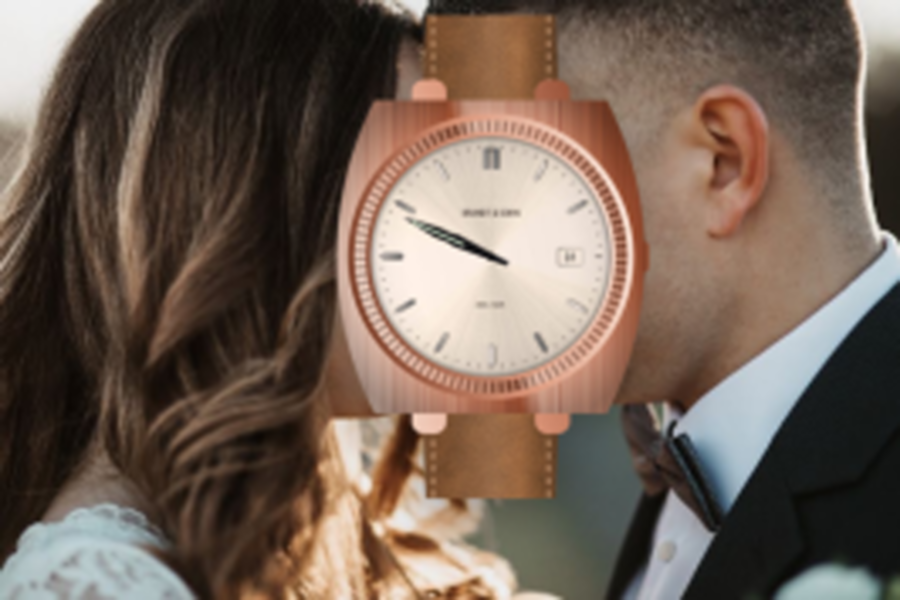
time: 9:49
